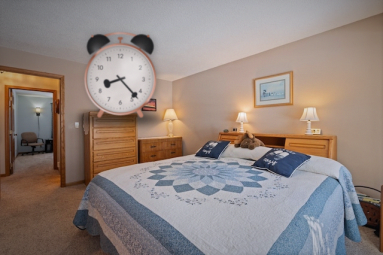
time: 8:23
